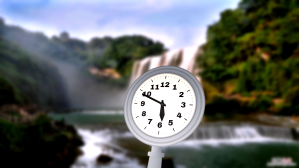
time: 5:49
